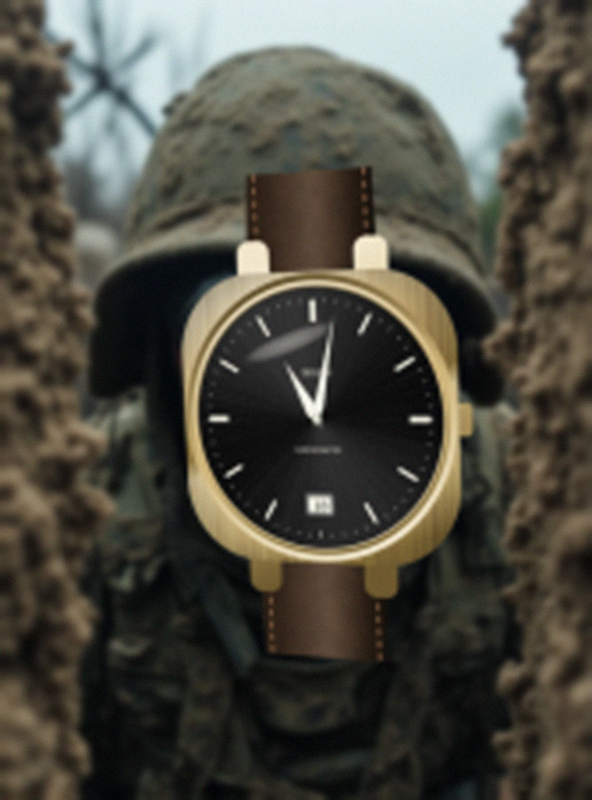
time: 11:02
